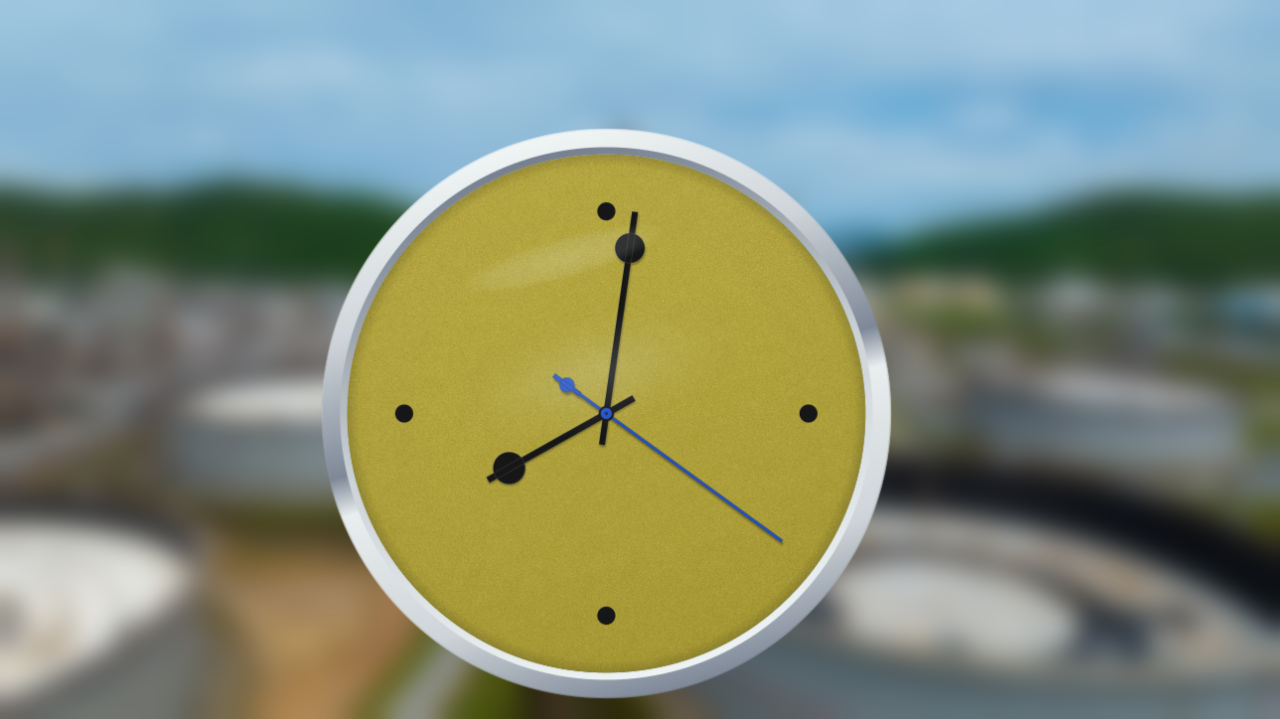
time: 8:01:21
